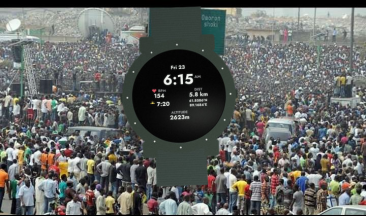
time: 6:15
